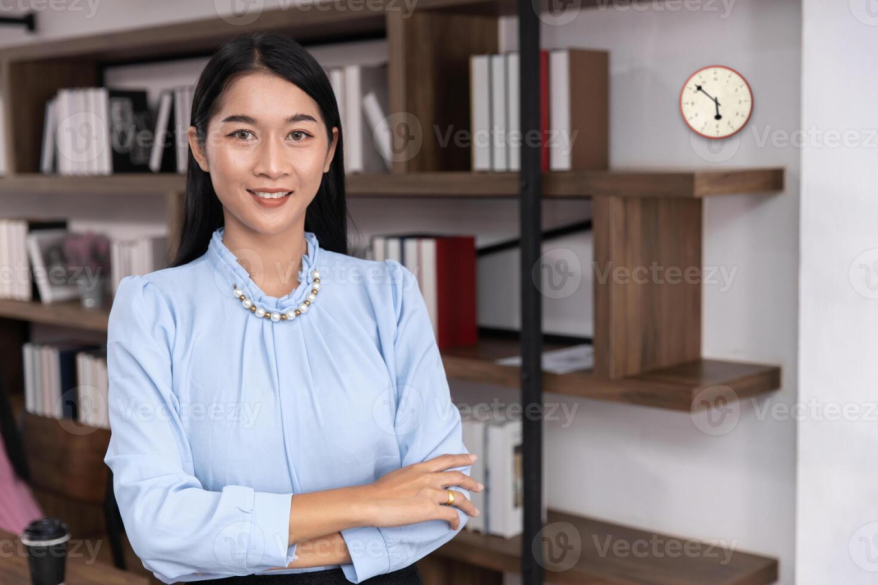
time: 5:52
